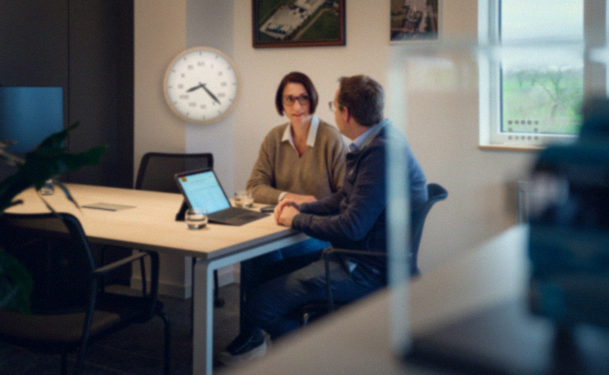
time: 8:23
